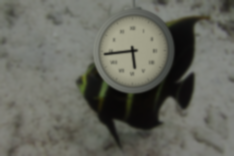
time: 5:44
